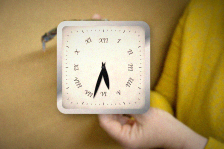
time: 5:33
